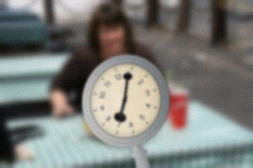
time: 7:04
